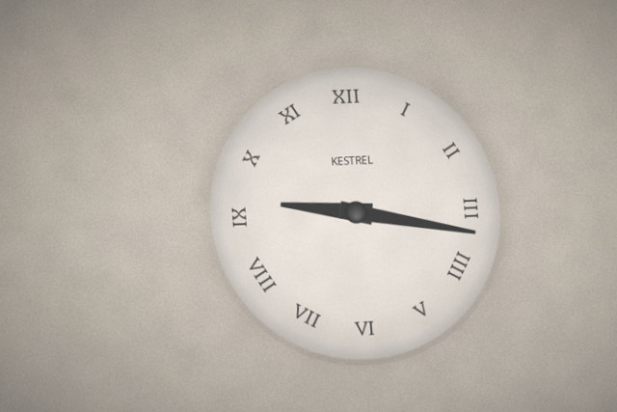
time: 9:17
